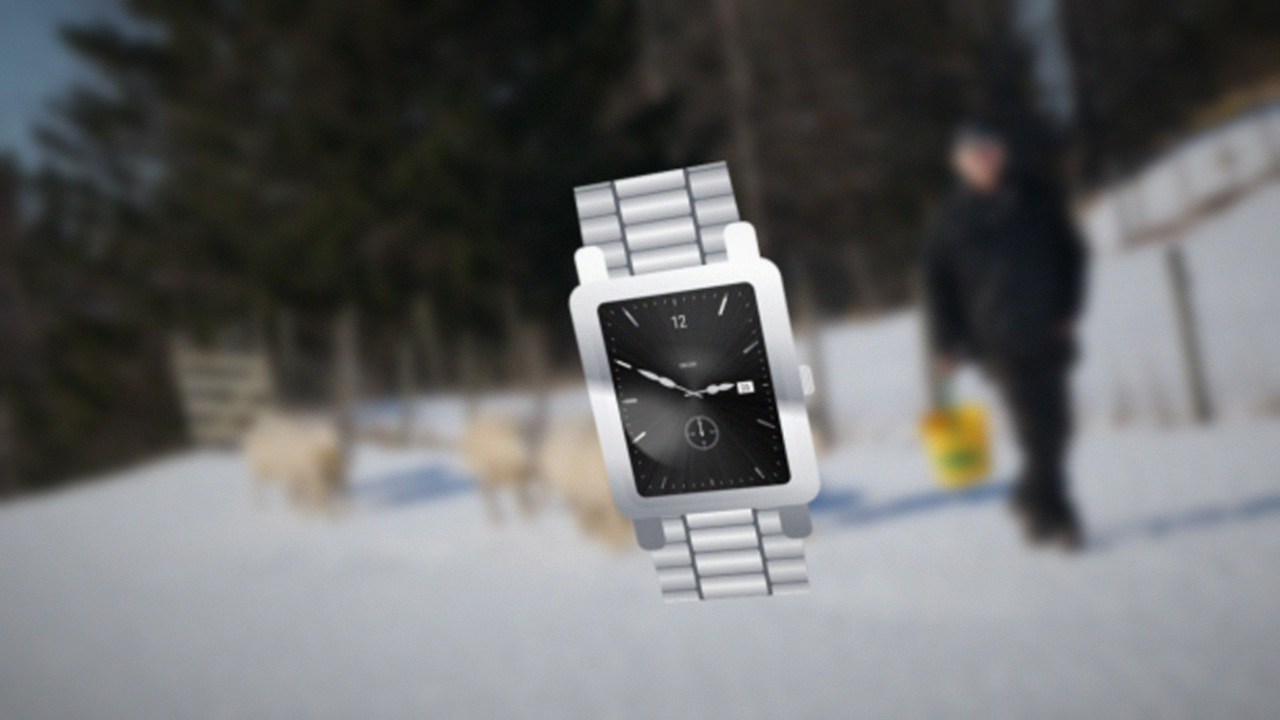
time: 2:50
